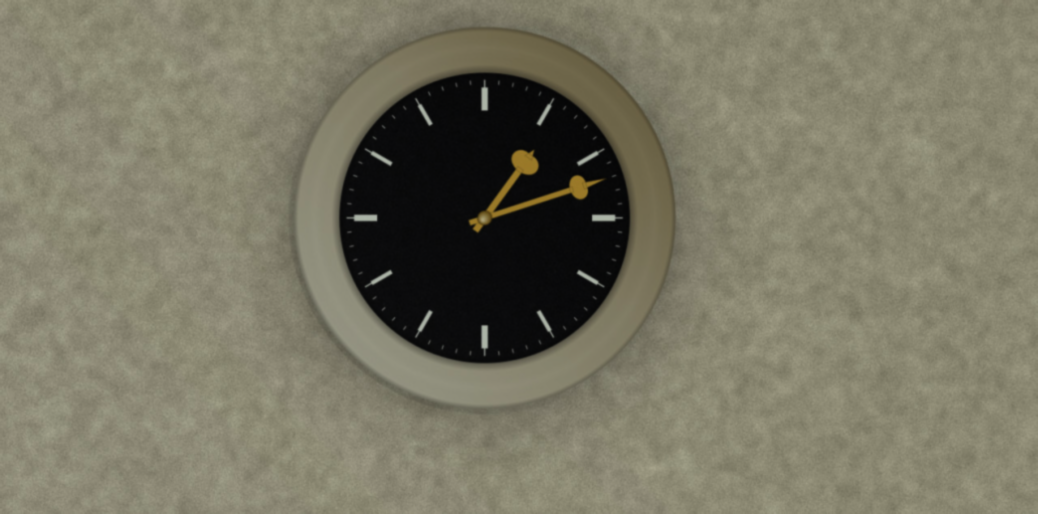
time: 1:12
